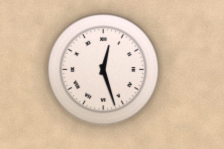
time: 12:27
